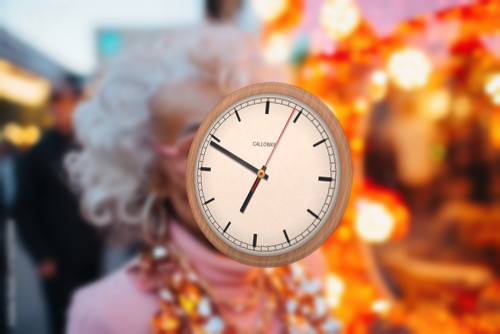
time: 6:49:04
